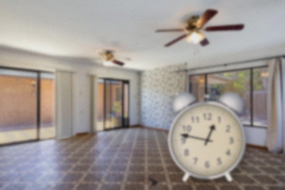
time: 12:47
